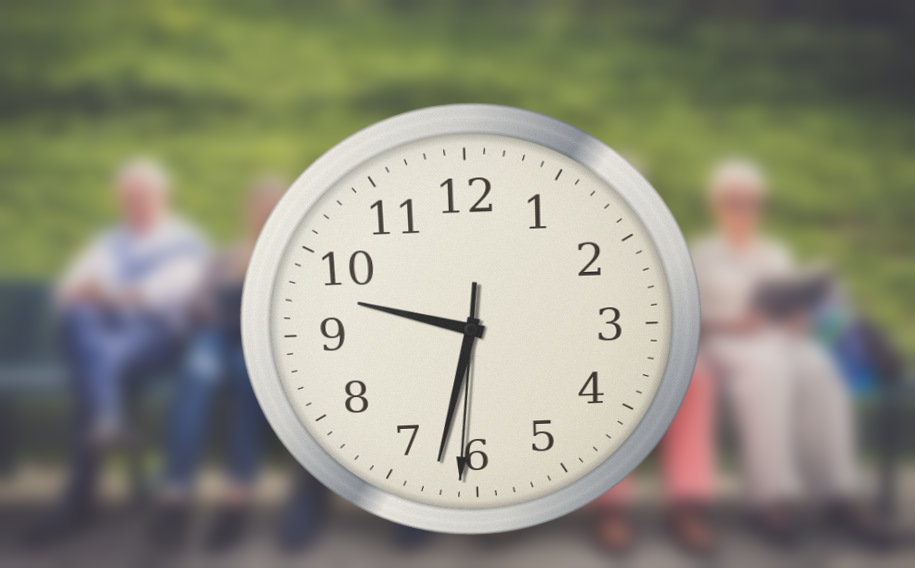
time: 9:32:31
